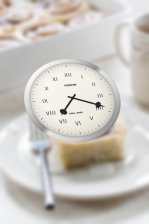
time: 7:19
